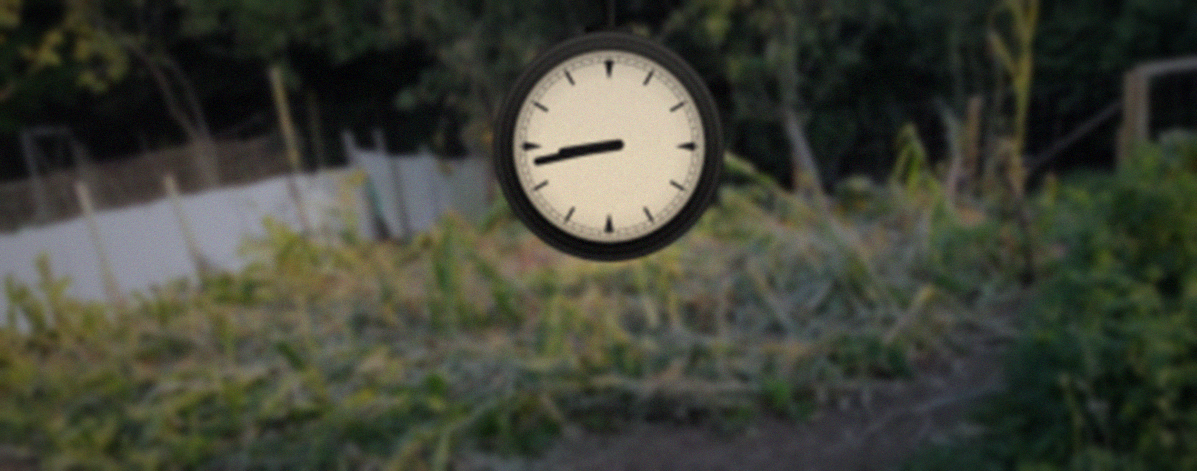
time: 8:43
